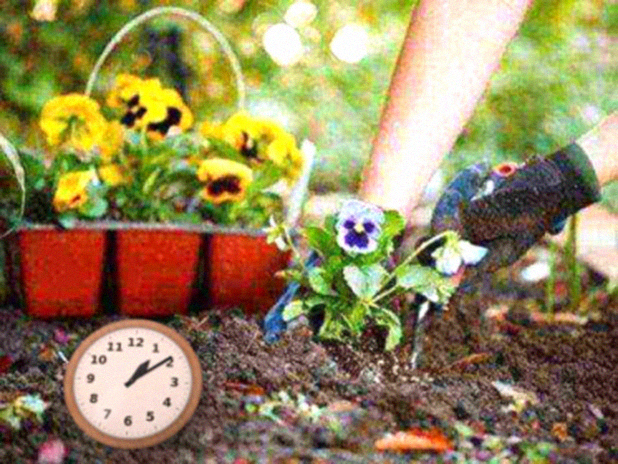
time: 1:09
